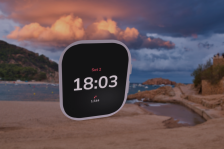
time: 18:03
